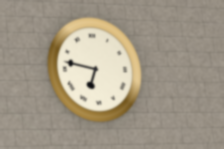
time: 6:47
